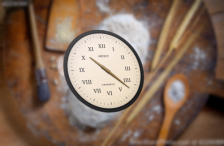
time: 10:22
